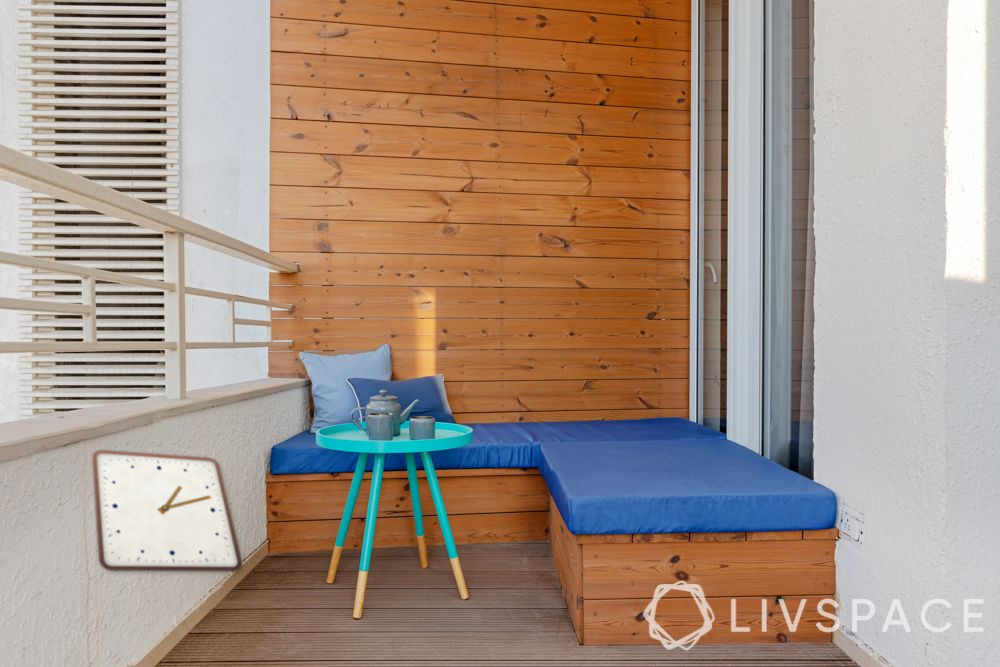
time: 1:12
